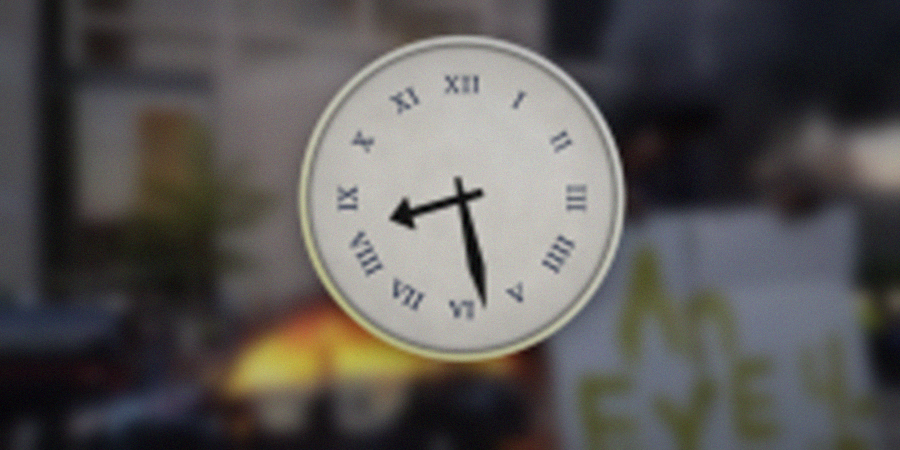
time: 8:28
